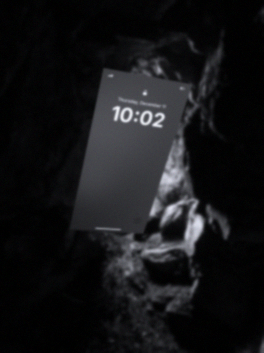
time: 10:02
